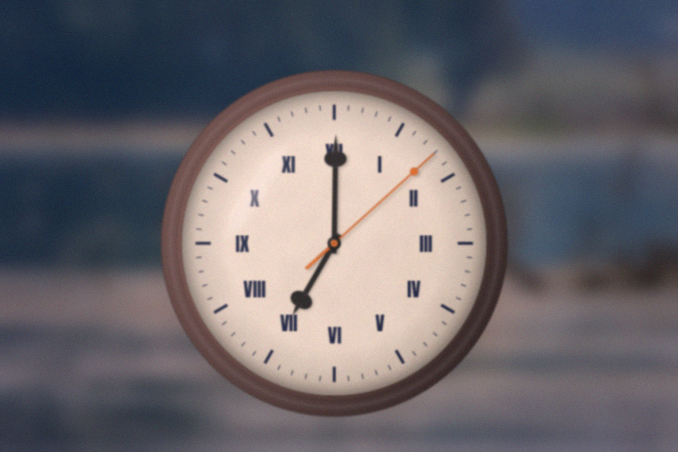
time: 7:00:08
